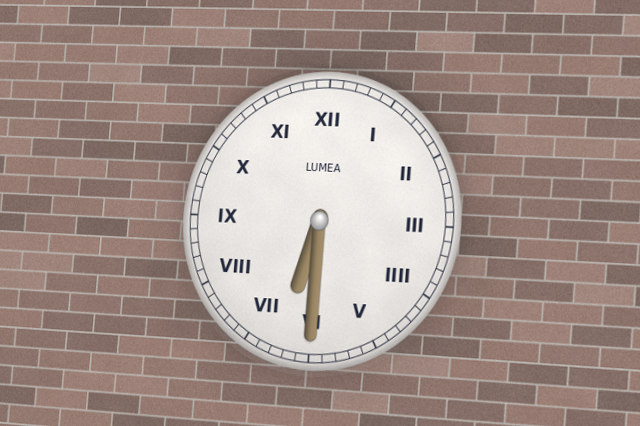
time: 6:30
